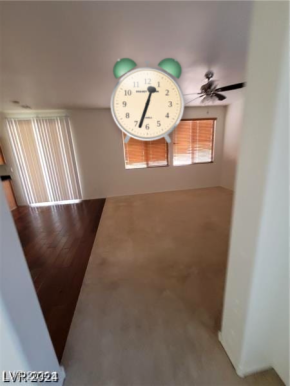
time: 12:33
